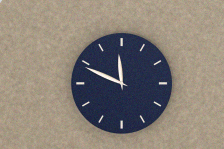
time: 11:49
